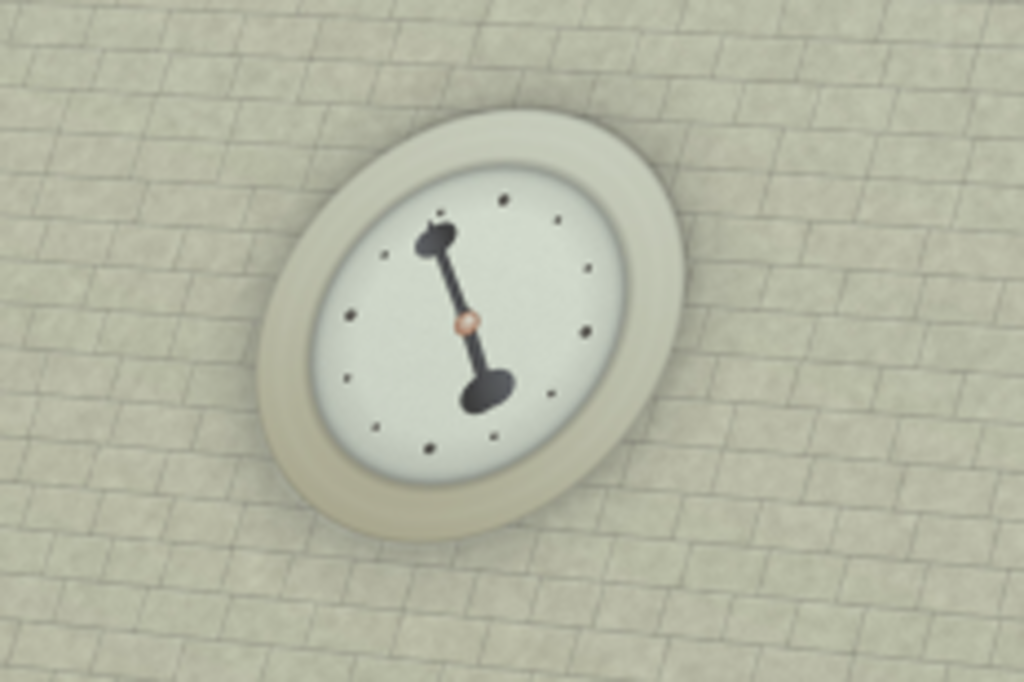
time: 4:54
